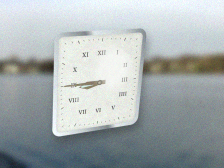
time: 8:45
